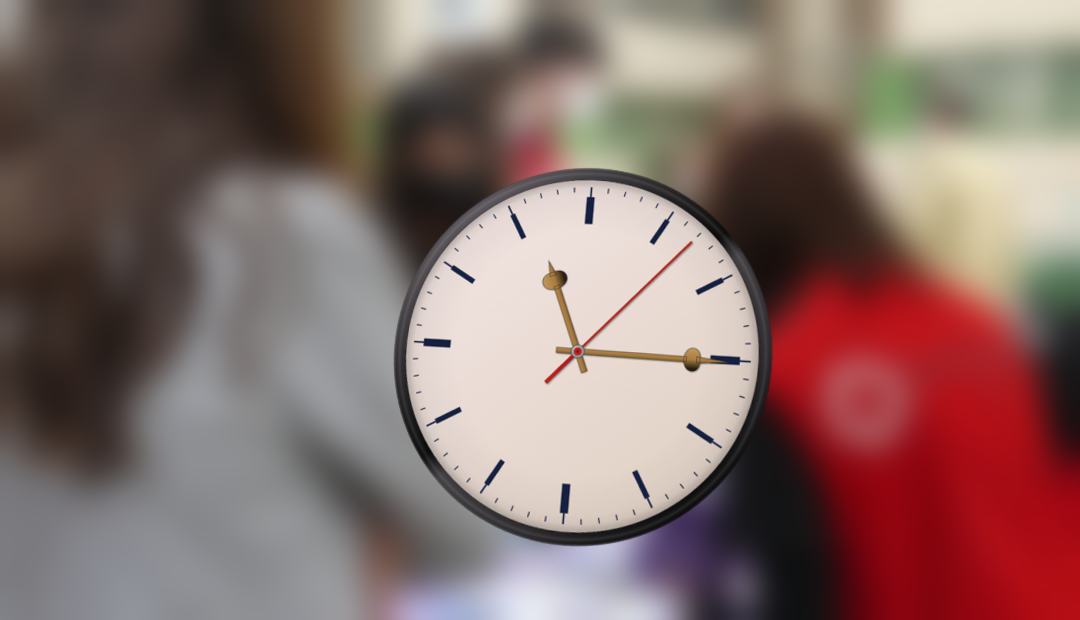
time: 11:15:07
